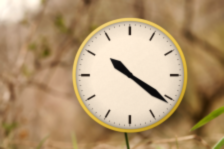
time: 10:21
